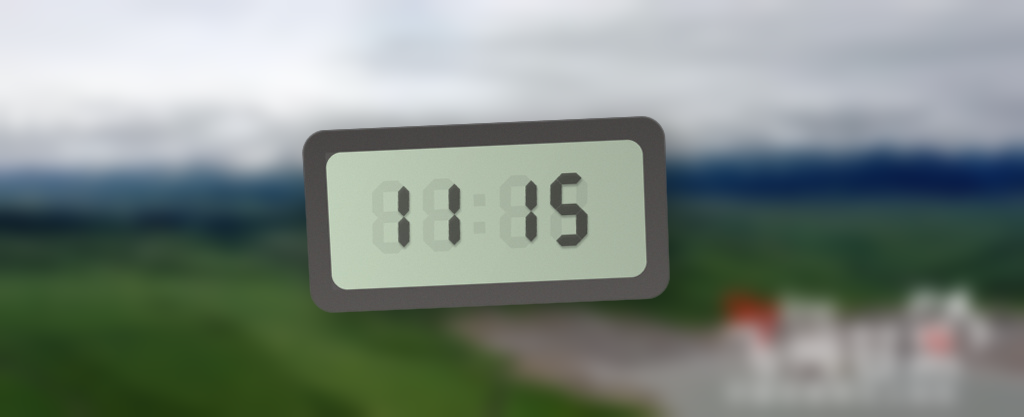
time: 11:15
